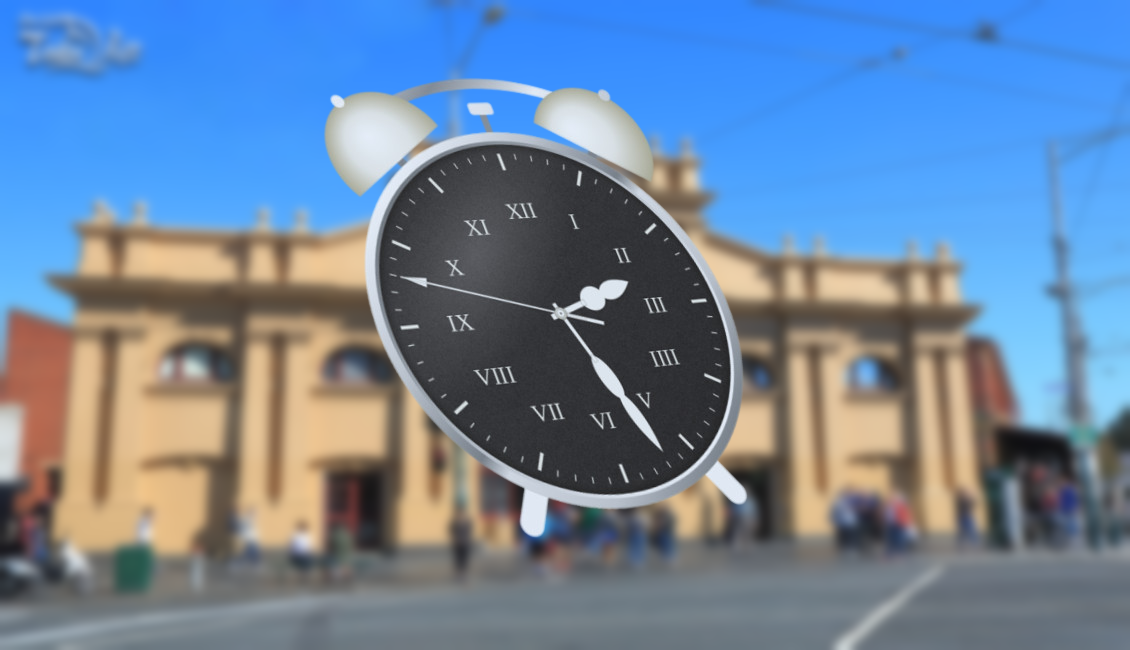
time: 2:26:48
